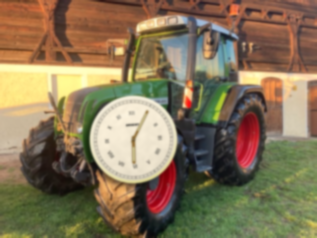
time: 6:05
